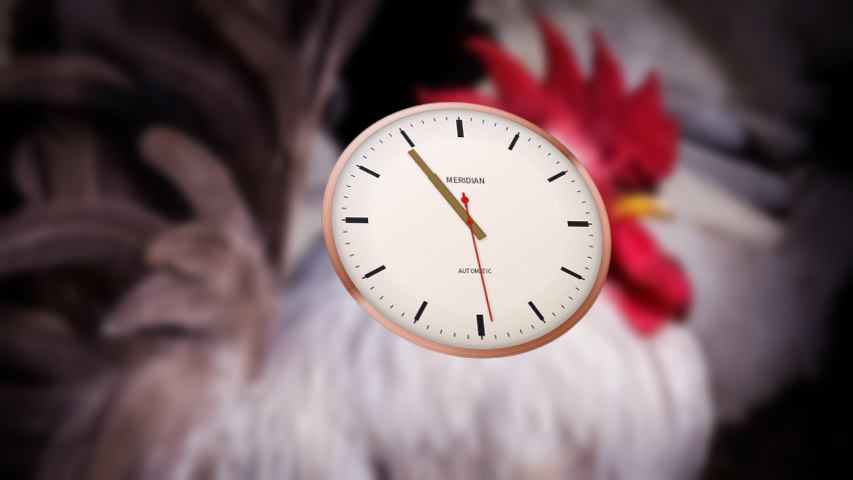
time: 10:54:29
